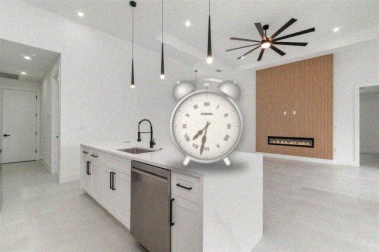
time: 7:32
